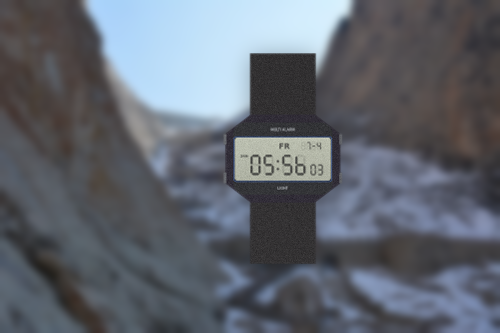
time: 5:56:03
